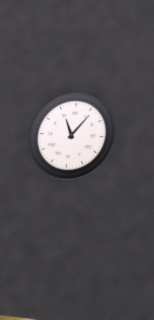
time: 11:06
